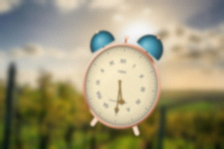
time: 5:30
